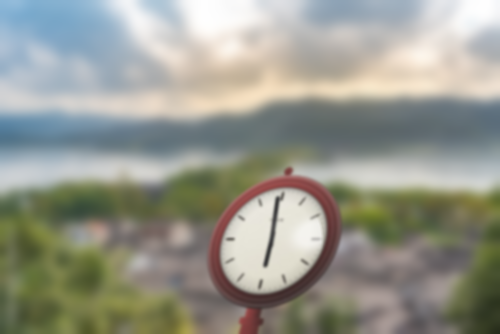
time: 5:59
